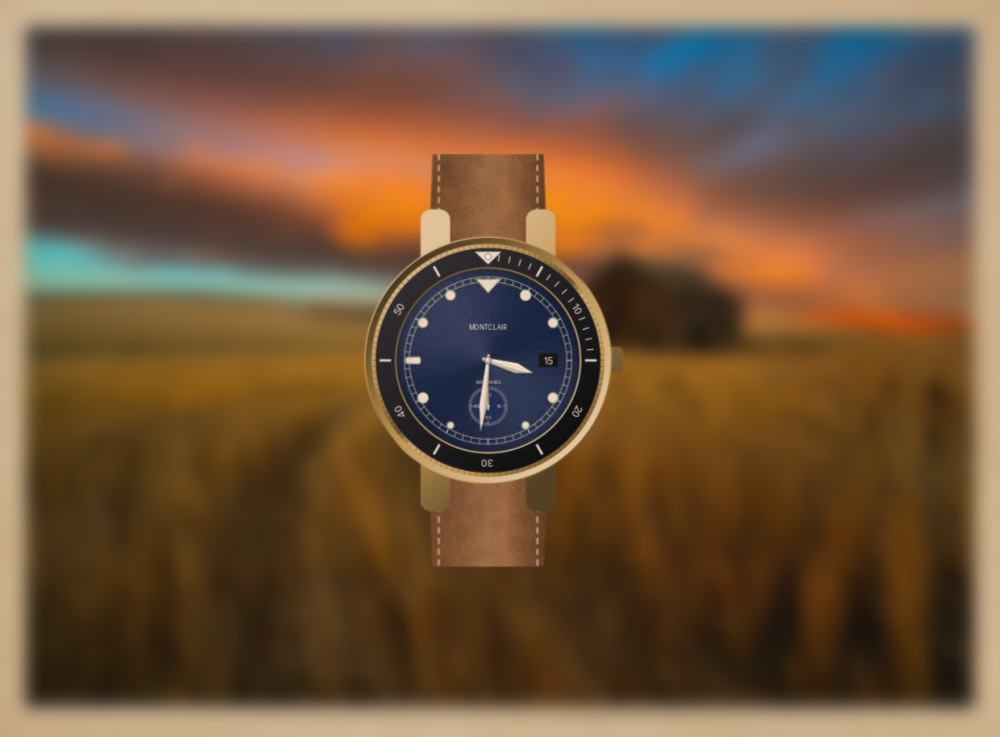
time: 3:31
